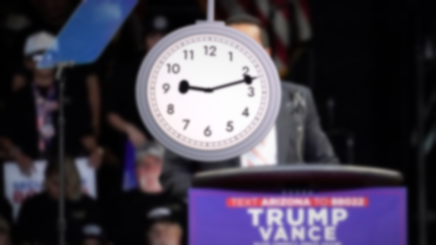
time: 9:12
